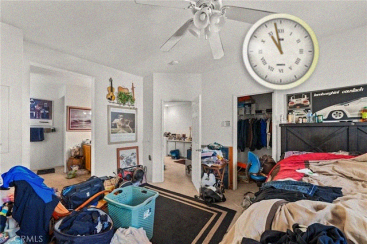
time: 10:58
